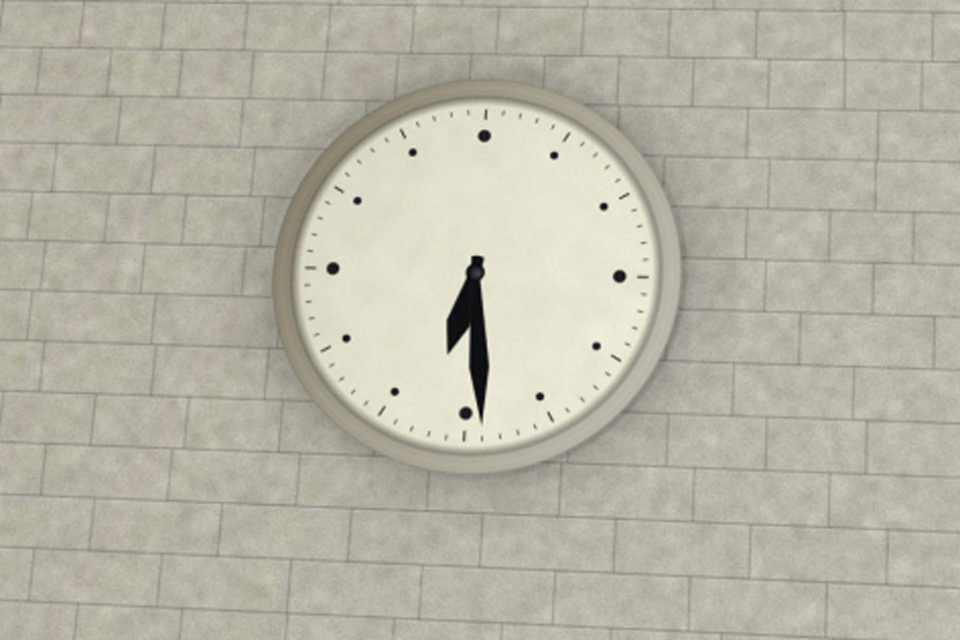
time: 6:29
